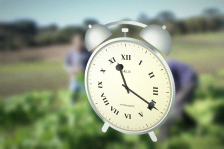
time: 11:20
